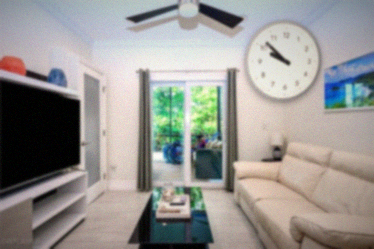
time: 9:52
